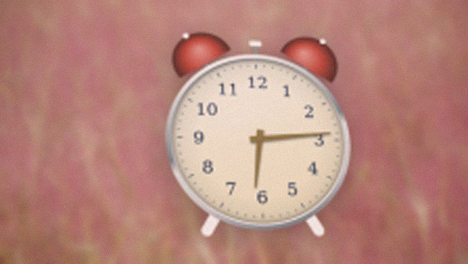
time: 6:14
